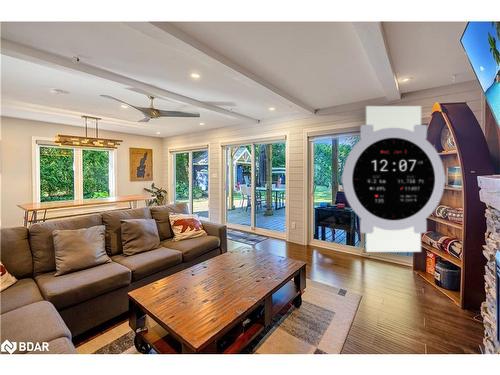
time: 12:07
